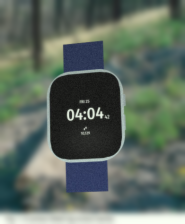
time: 4:04
